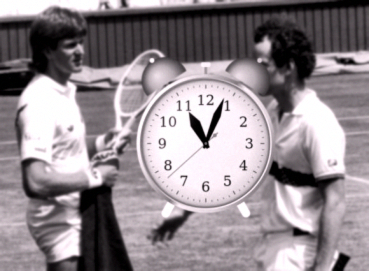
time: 11:03:38
